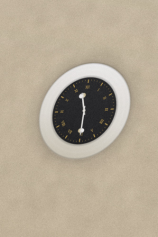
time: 11:30
